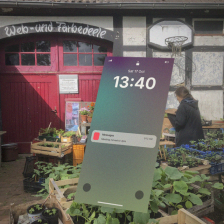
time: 13:40
